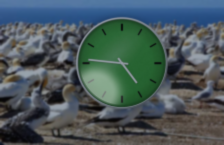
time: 4:46
